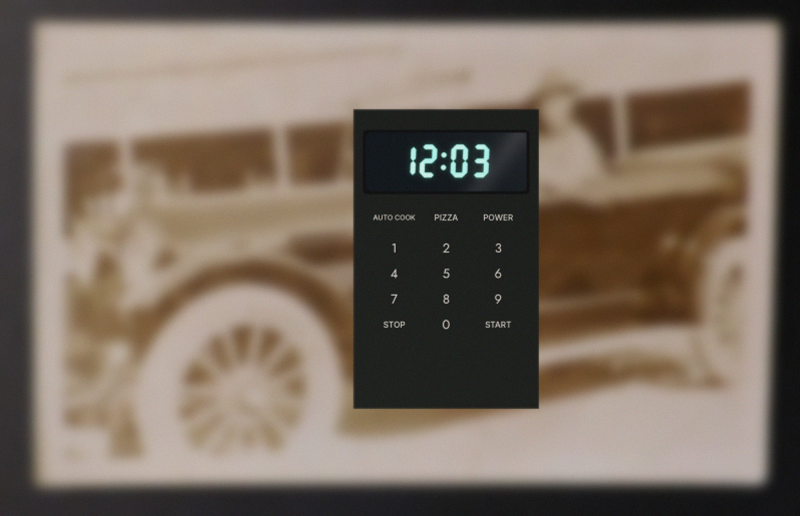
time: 12:03
